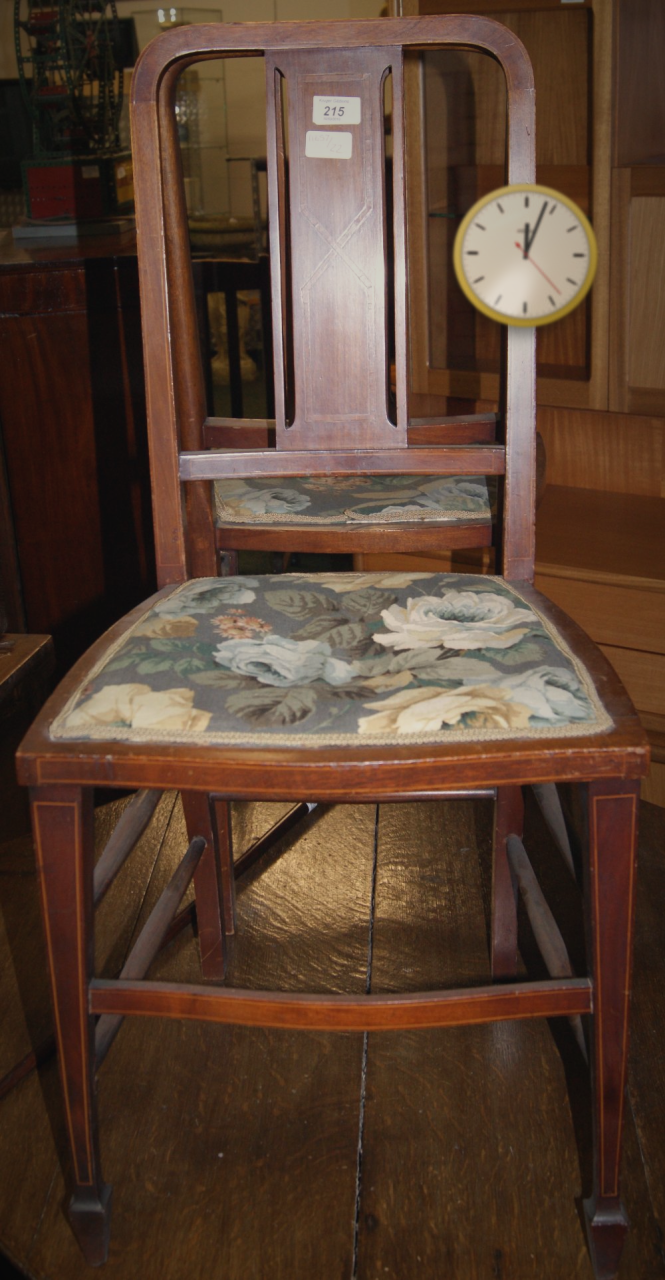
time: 12:03:23
